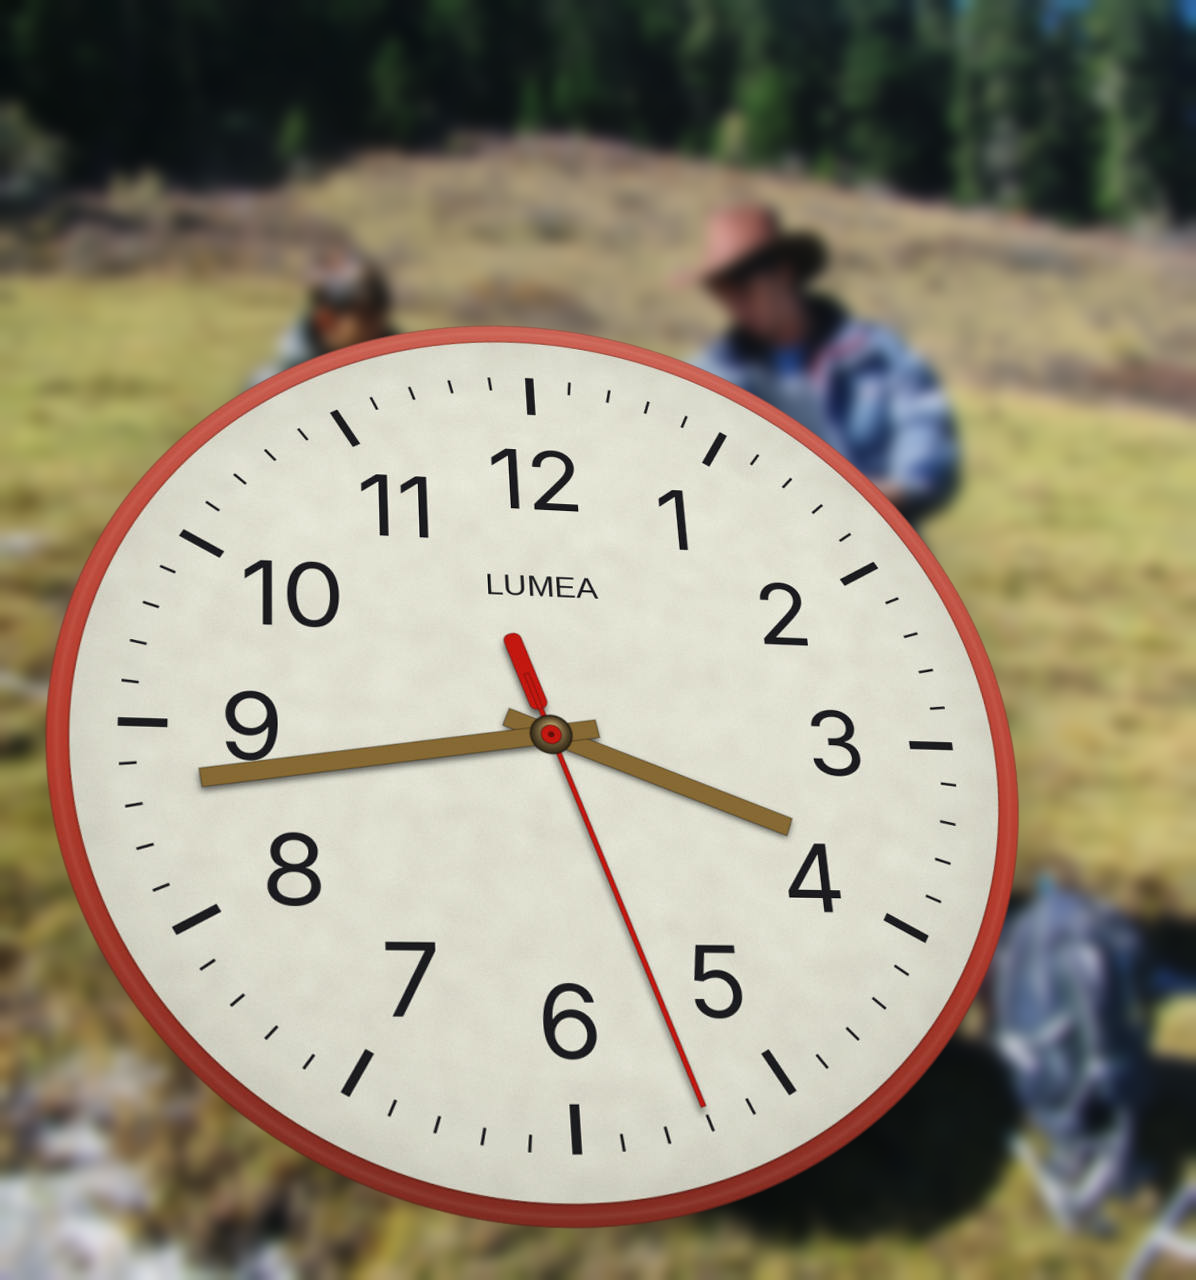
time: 3:43:27
